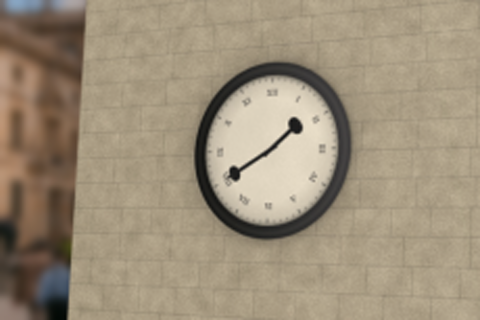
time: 1:40
